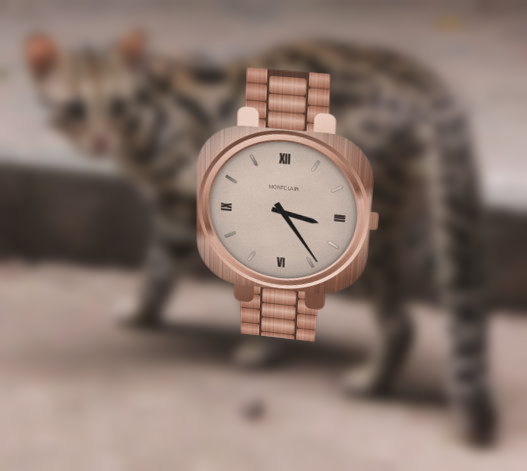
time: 3:24
